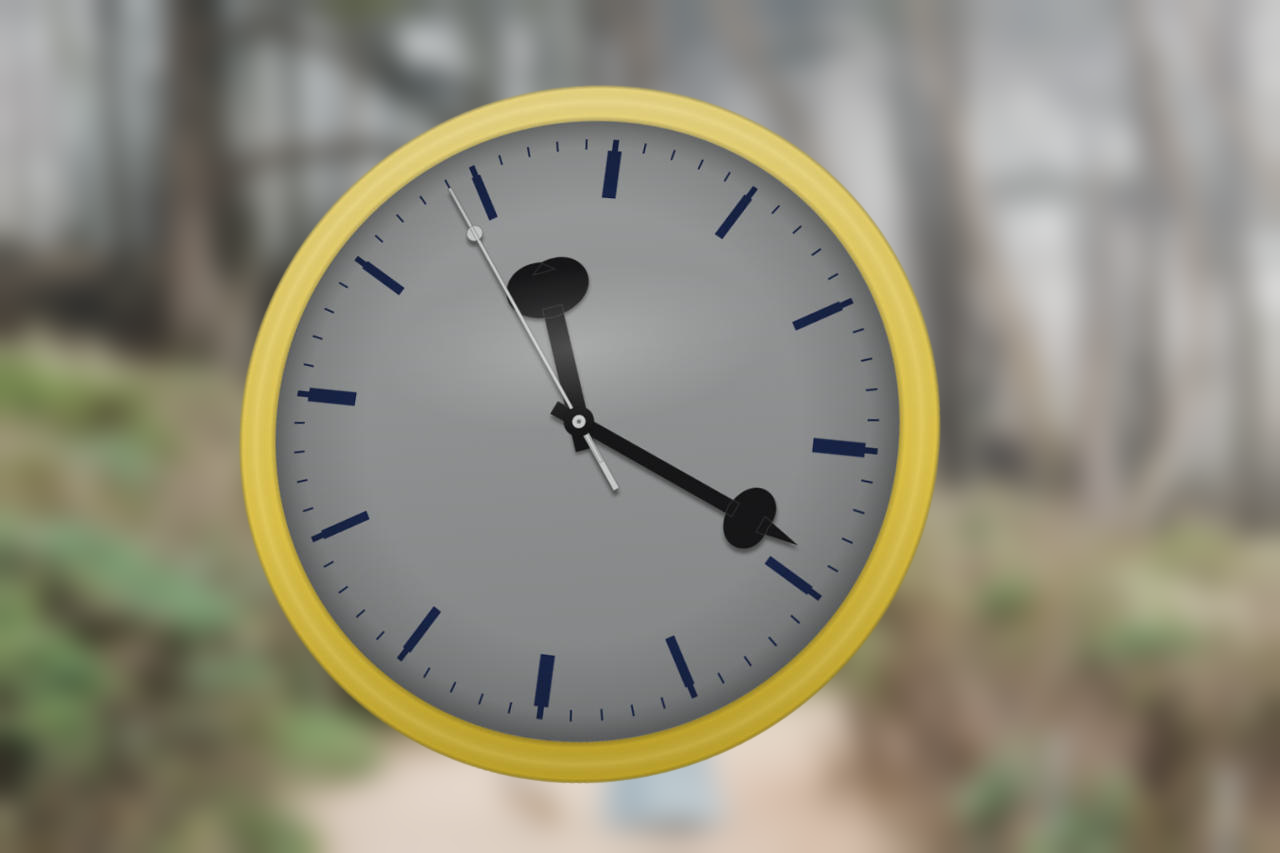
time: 11:18:54
